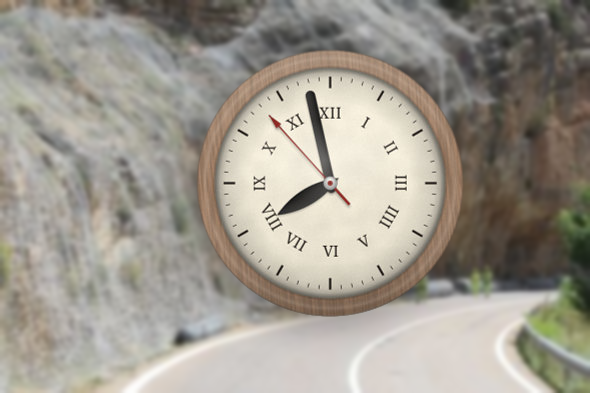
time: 7:57:53
